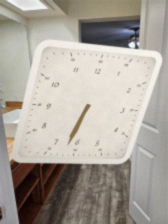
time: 6:32
